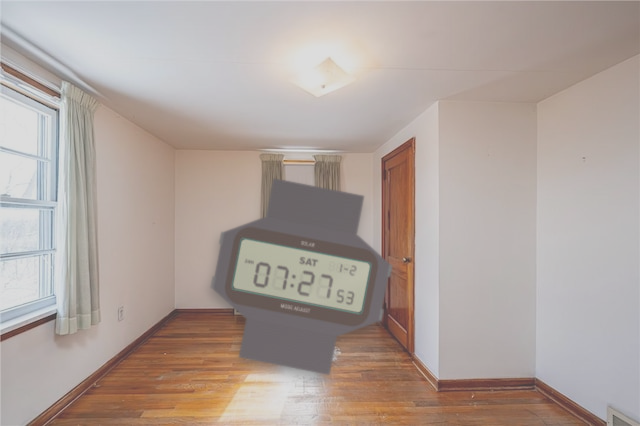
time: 7:27:53
